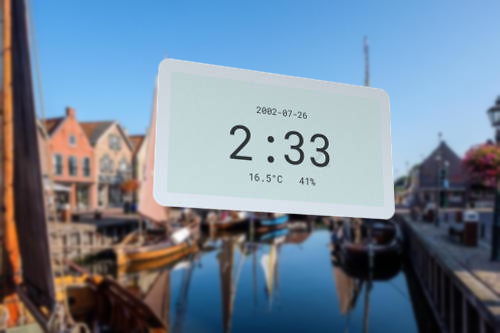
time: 2:33
